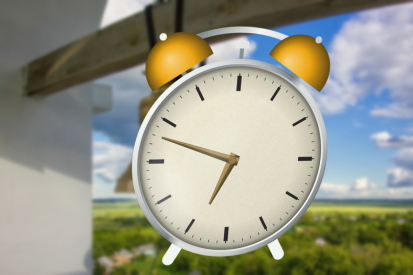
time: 6:48
